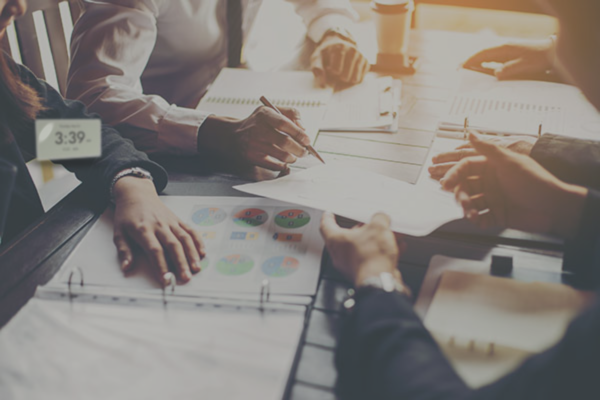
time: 3:39
